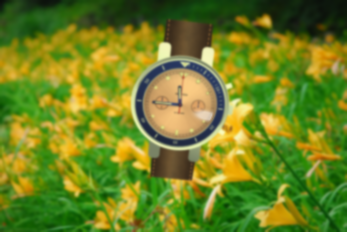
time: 11:45
